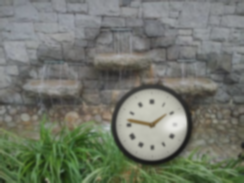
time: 1:47
